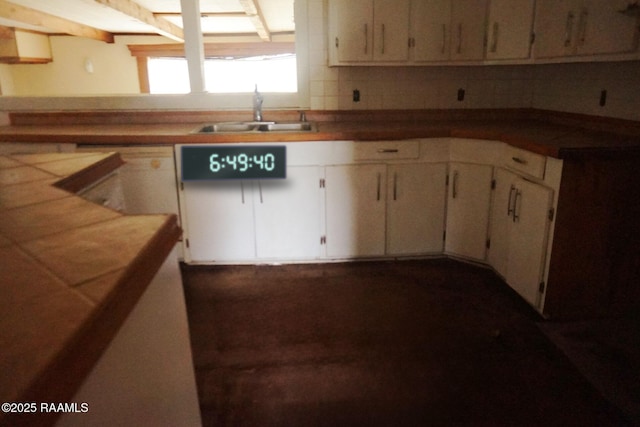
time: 6:49:40
